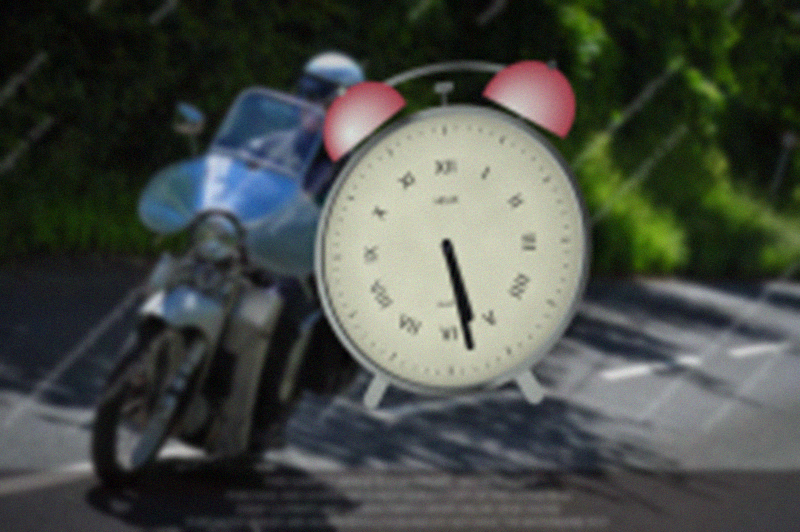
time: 5:28
